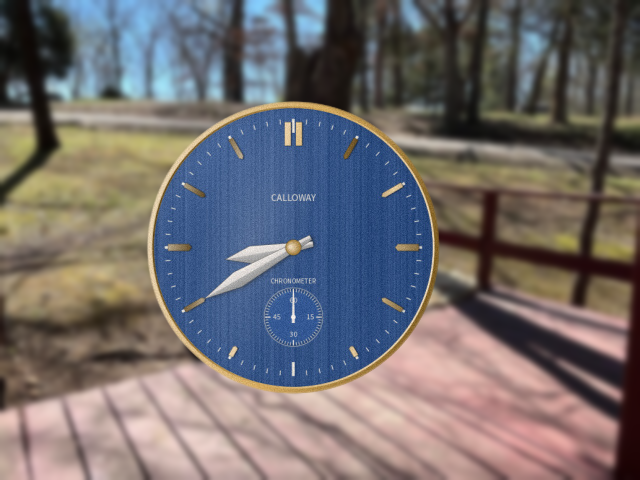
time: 8:40
